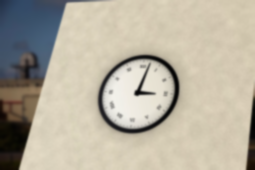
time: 3:02
